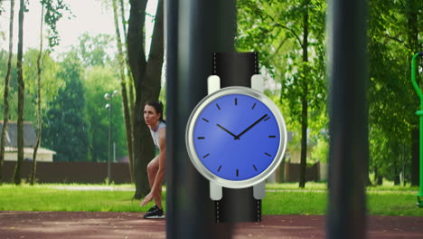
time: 10:09
